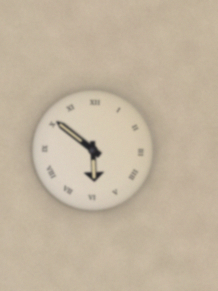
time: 5:51
